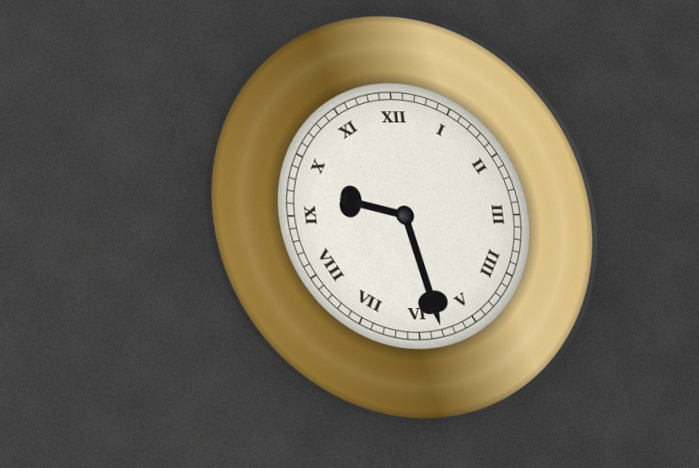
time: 9:28
